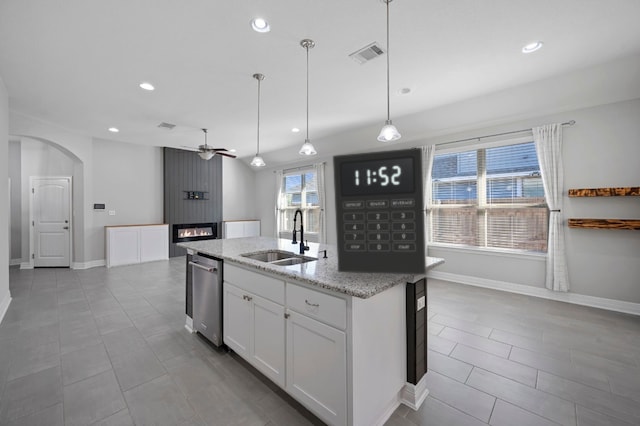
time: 11:52
